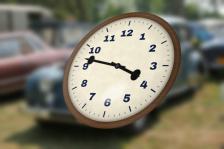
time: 3:47
